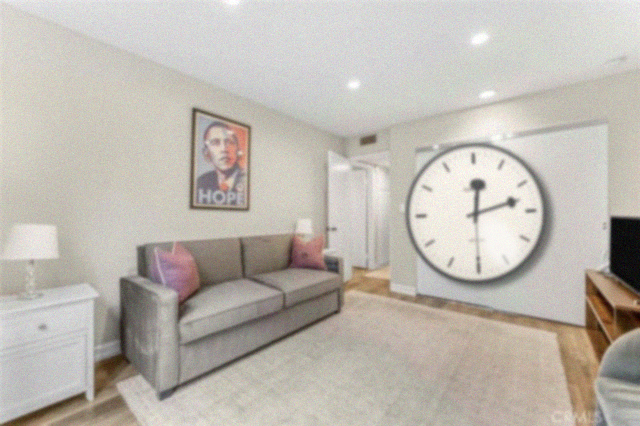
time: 12:12:30
